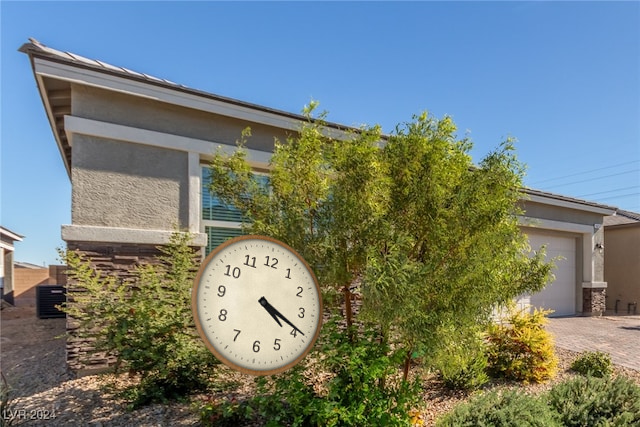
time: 4:19
